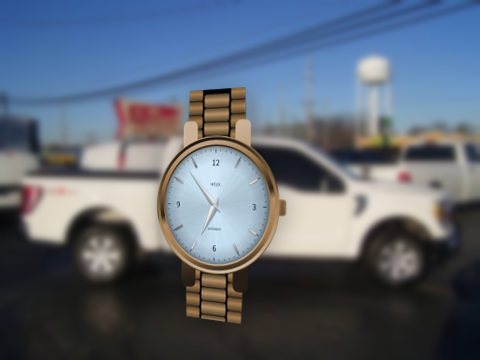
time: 6:53
